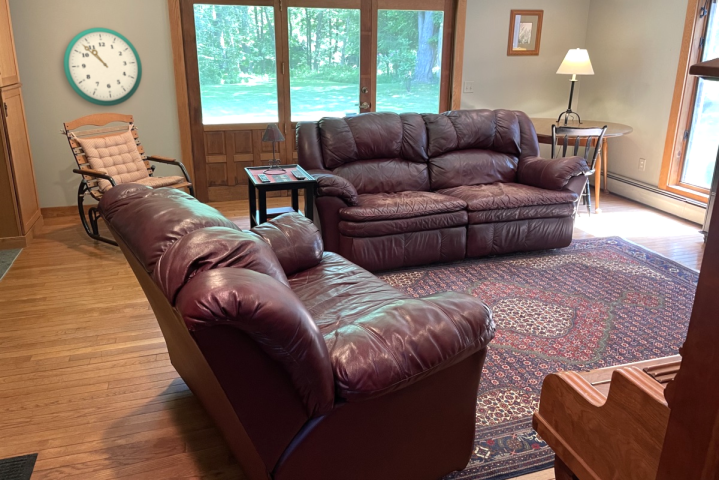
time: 10:53
